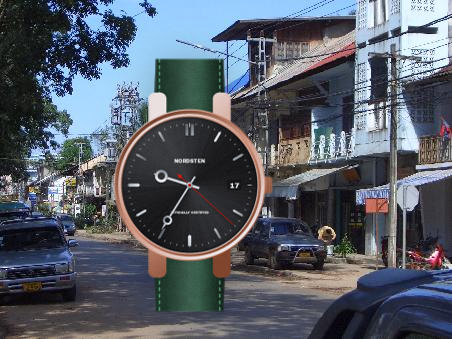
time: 9:35:22
